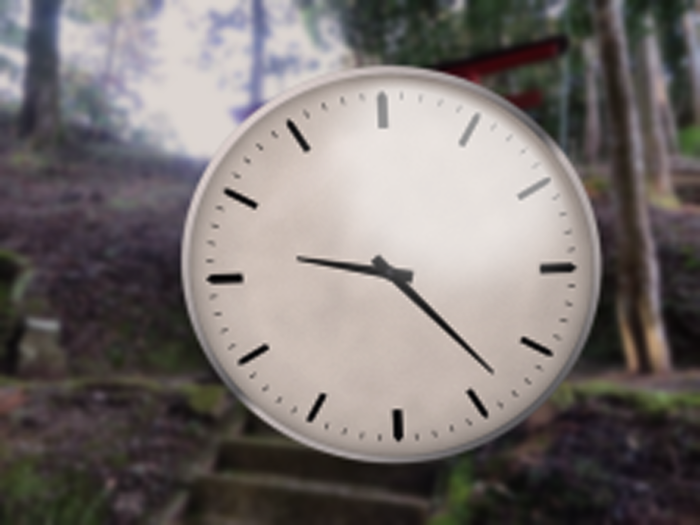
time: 9:23
